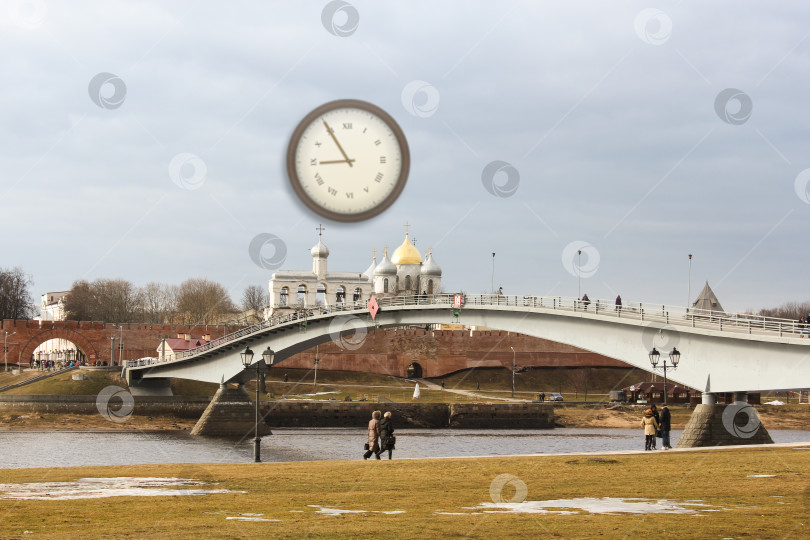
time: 8:55
